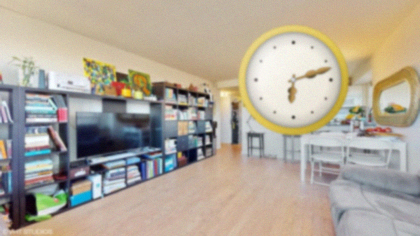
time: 6:12
